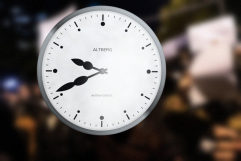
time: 9:41
